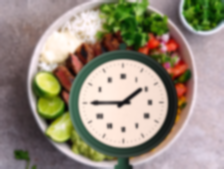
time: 1:45
